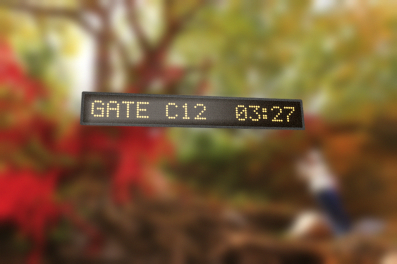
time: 3:27
